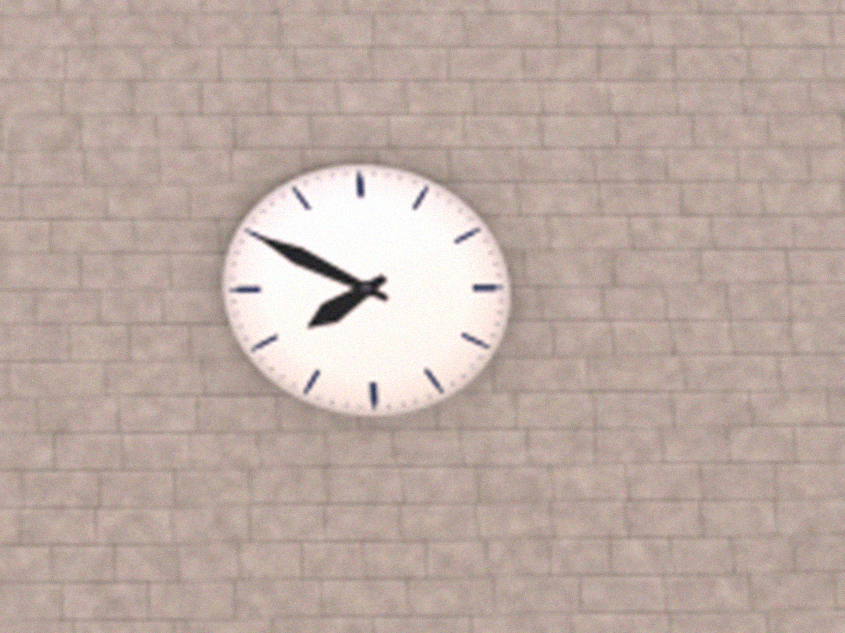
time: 7:50
